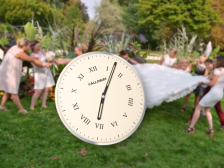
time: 7:07
